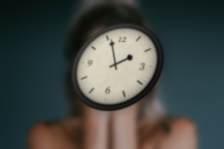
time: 1:56
